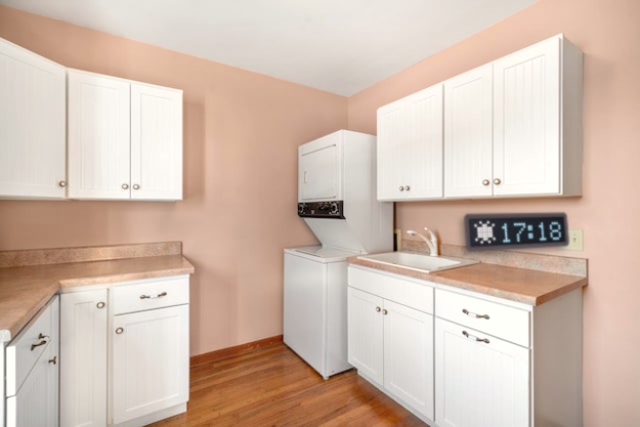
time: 17:18
